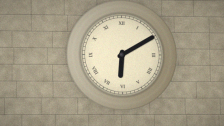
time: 6:10
